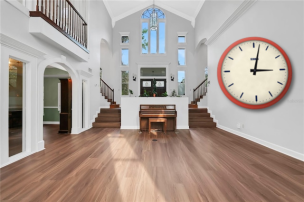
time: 3:02
